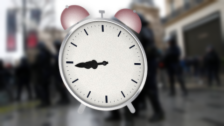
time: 8:44
